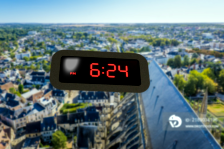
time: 6:24
